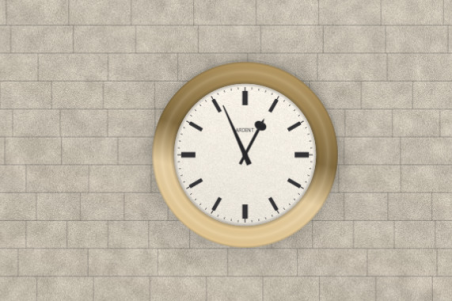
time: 12:56
